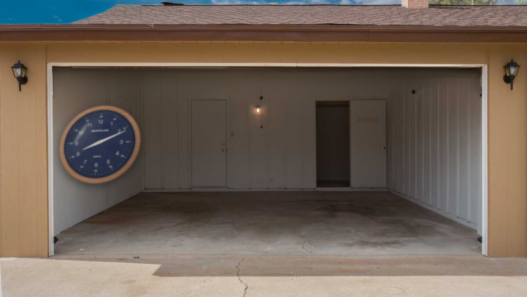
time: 8:11
